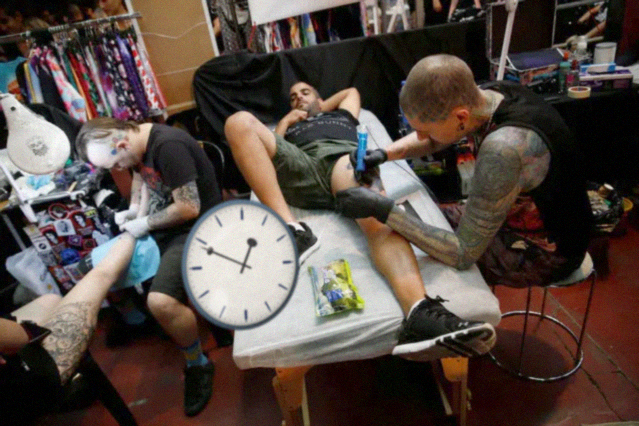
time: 12:49
